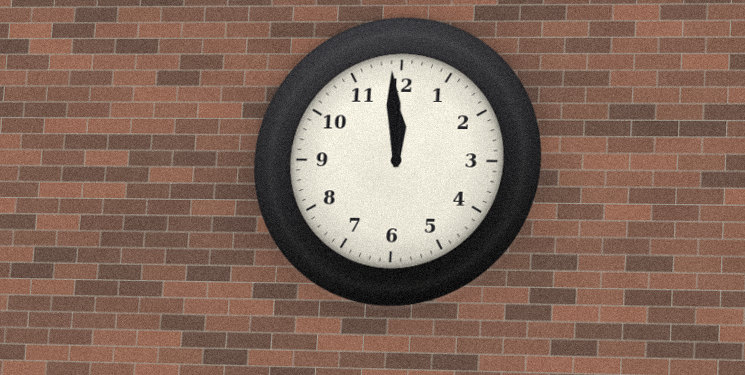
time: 11:59
